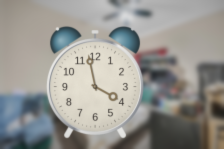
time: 3:58
